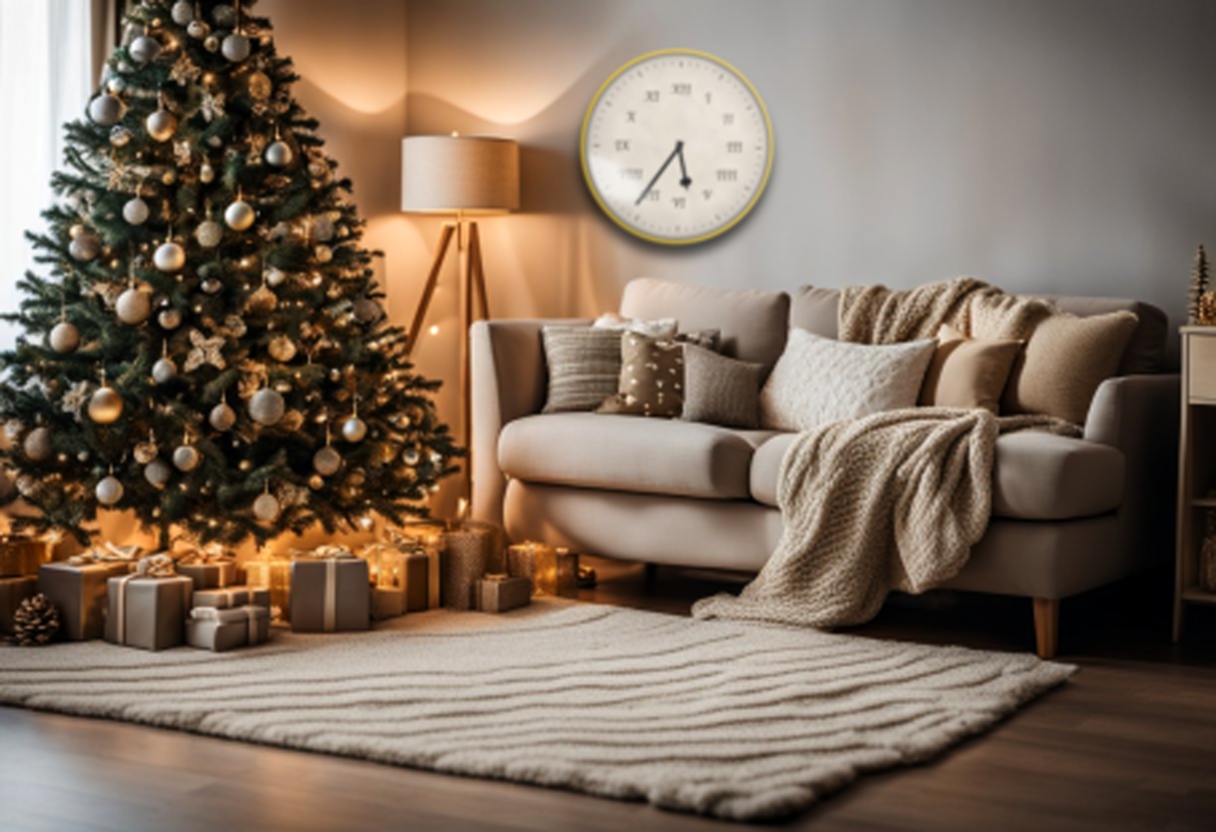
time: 5:36
